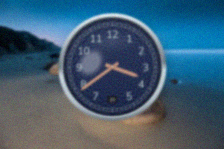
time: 3:39
